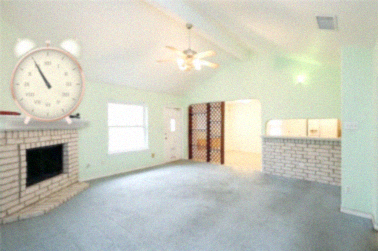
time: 10:55
